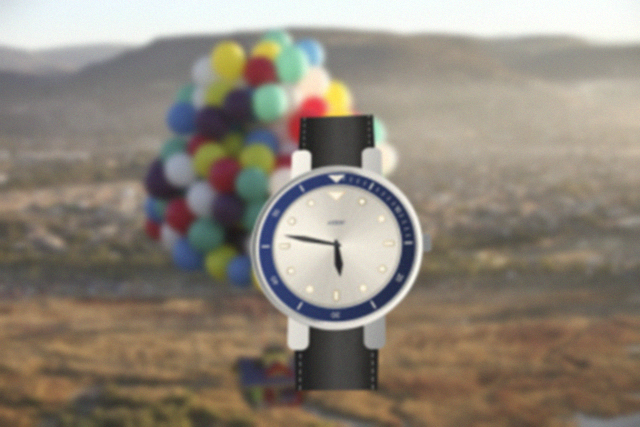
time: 5:47
